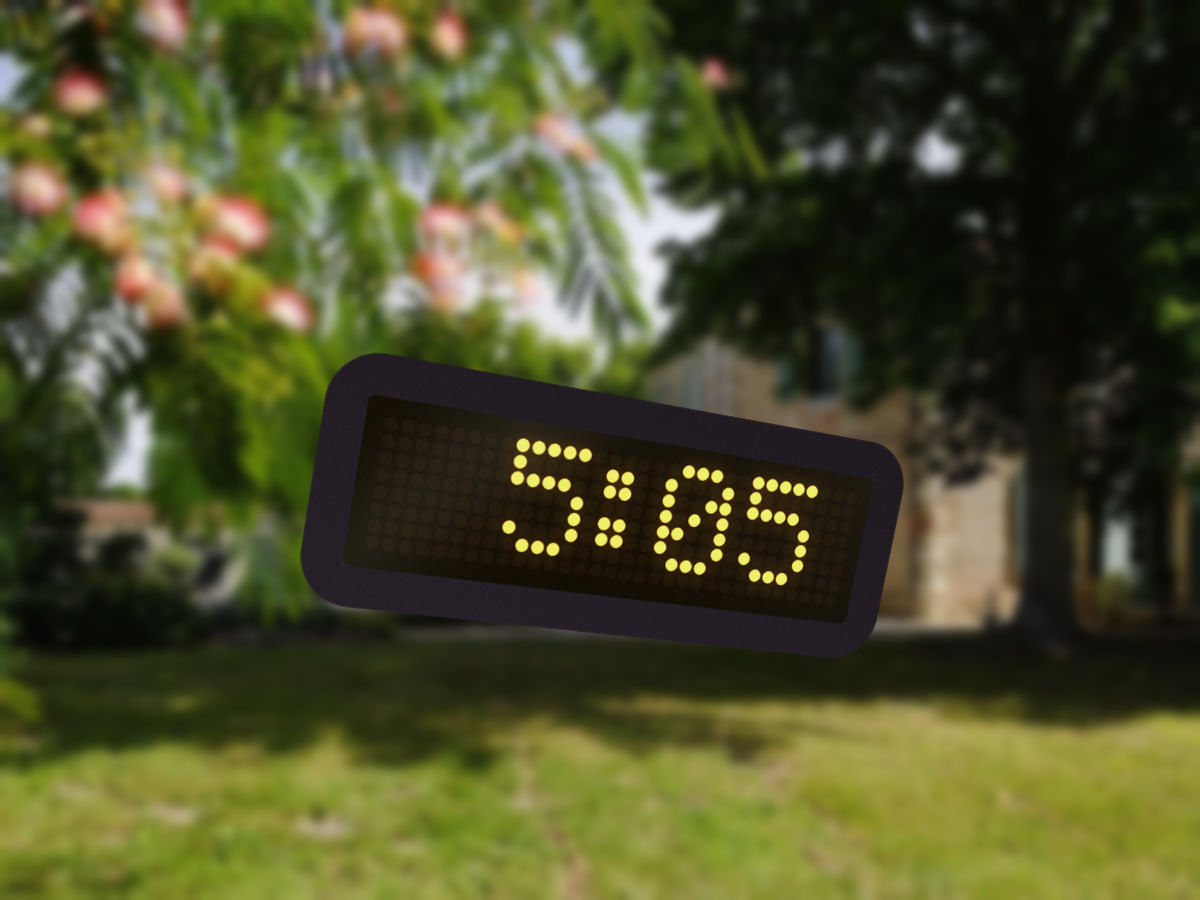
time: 5:05
